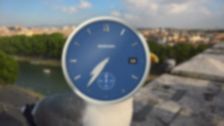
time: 7:36
